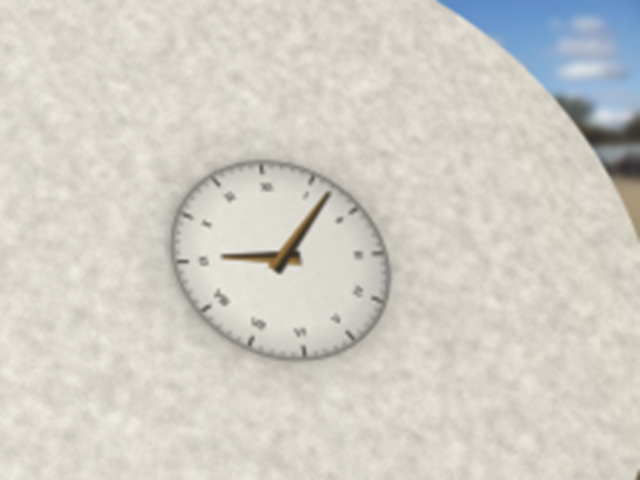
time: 9:07
